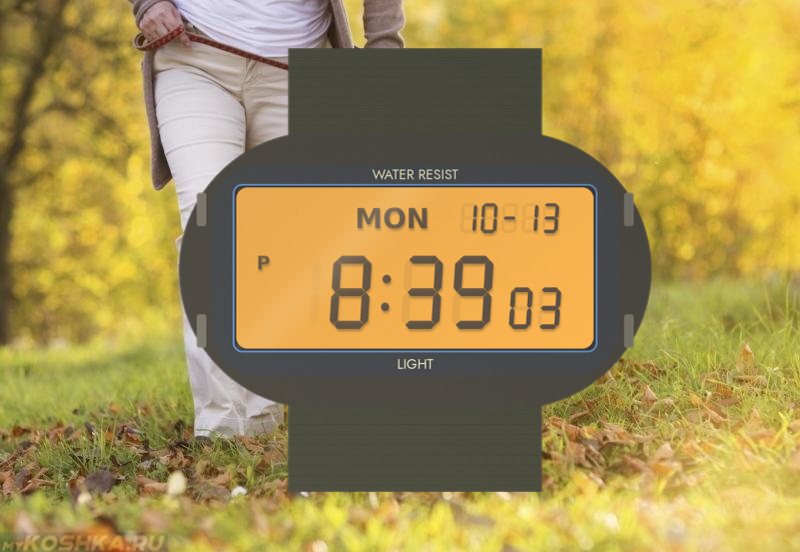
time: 8:39:03
